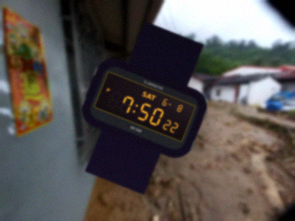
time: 7:50:22
